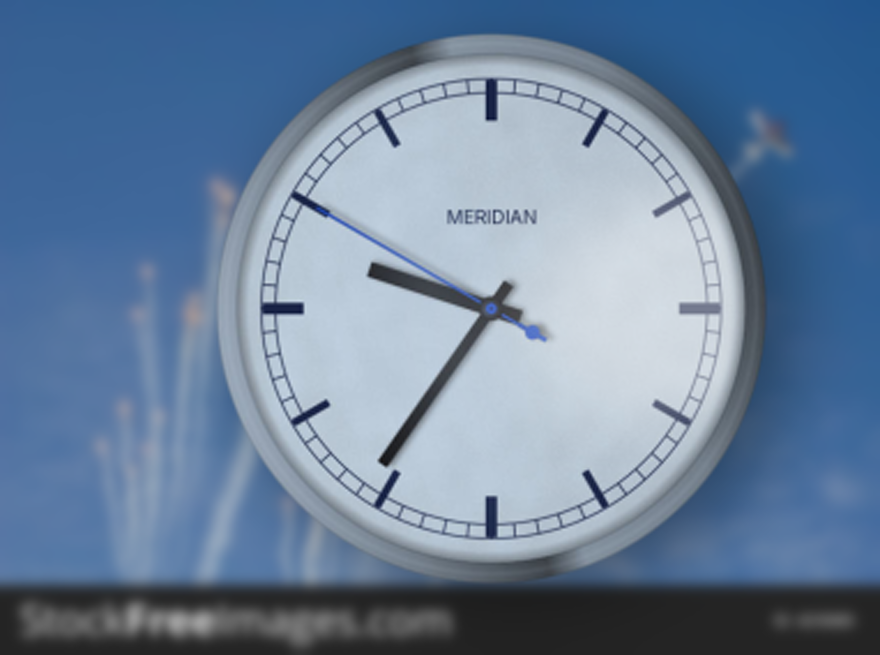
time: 9:35:50
